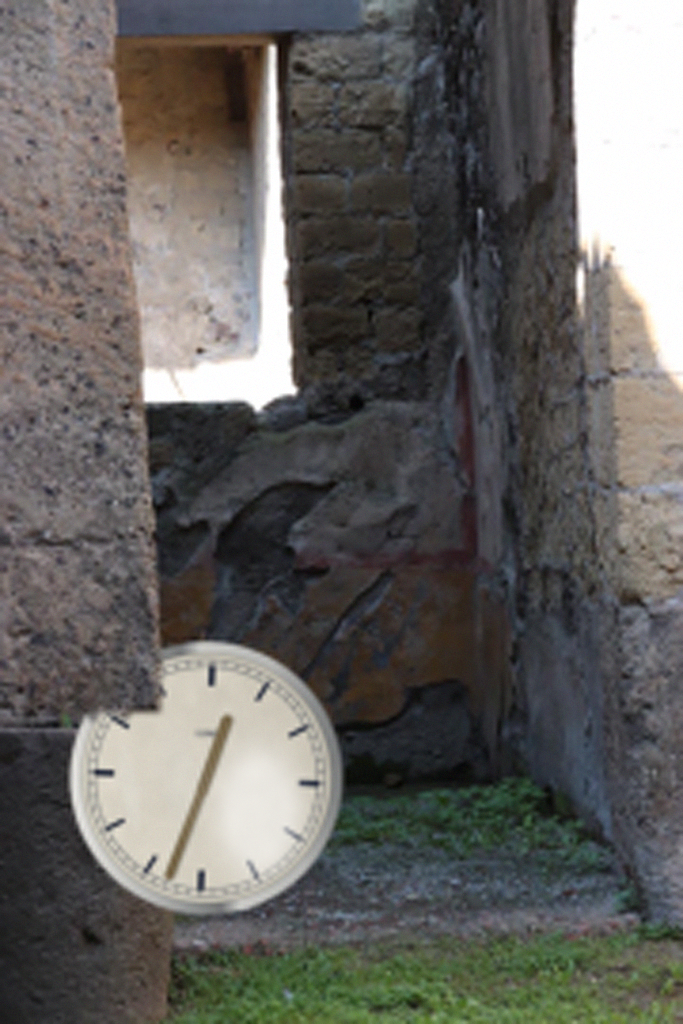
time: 12:33
